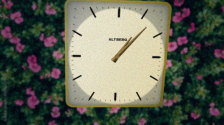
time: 1:07
